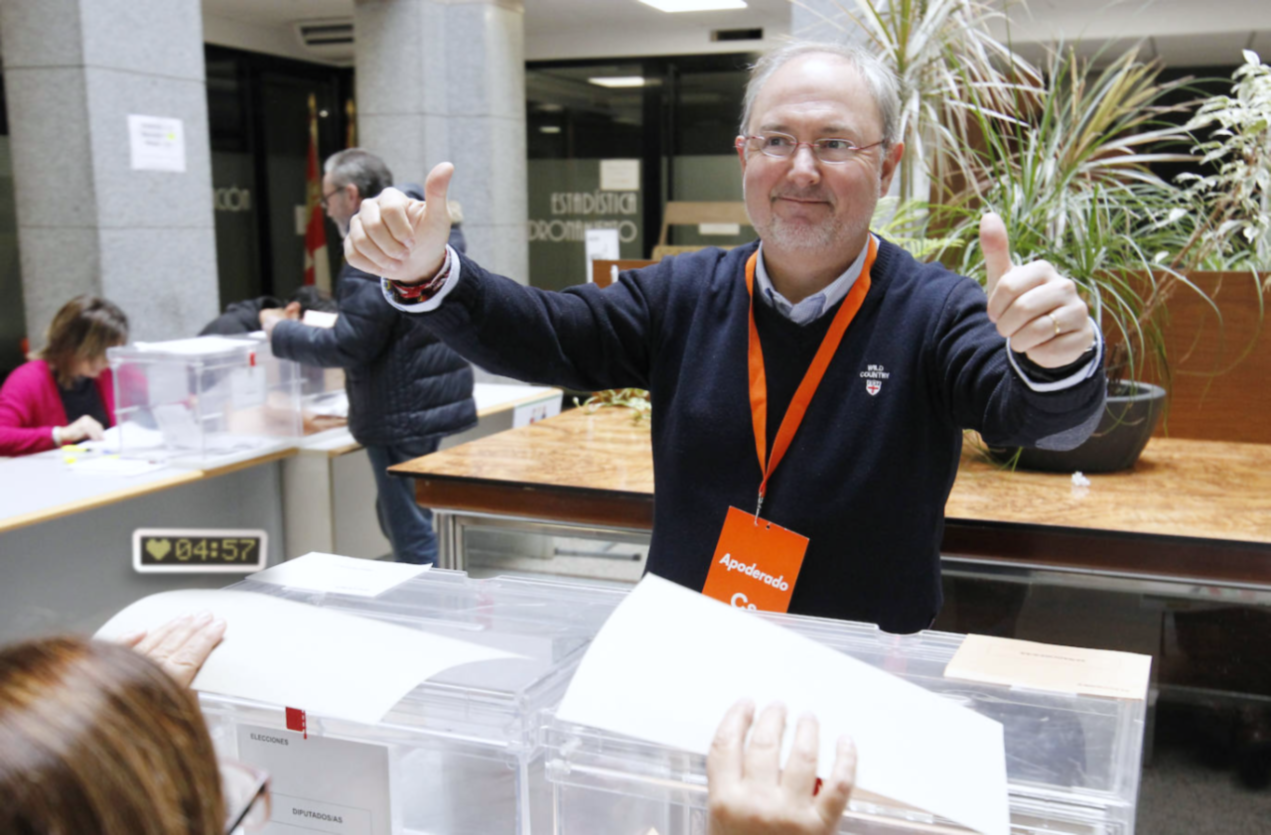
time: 4:57
